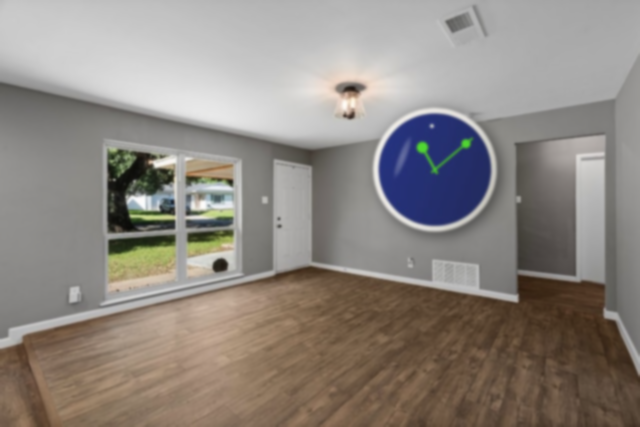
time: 11:09
